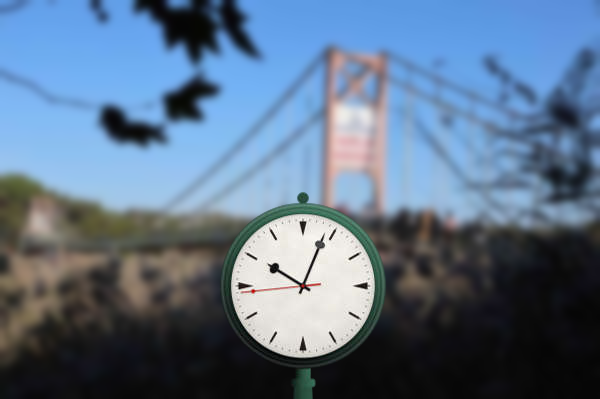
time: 10:03:44
